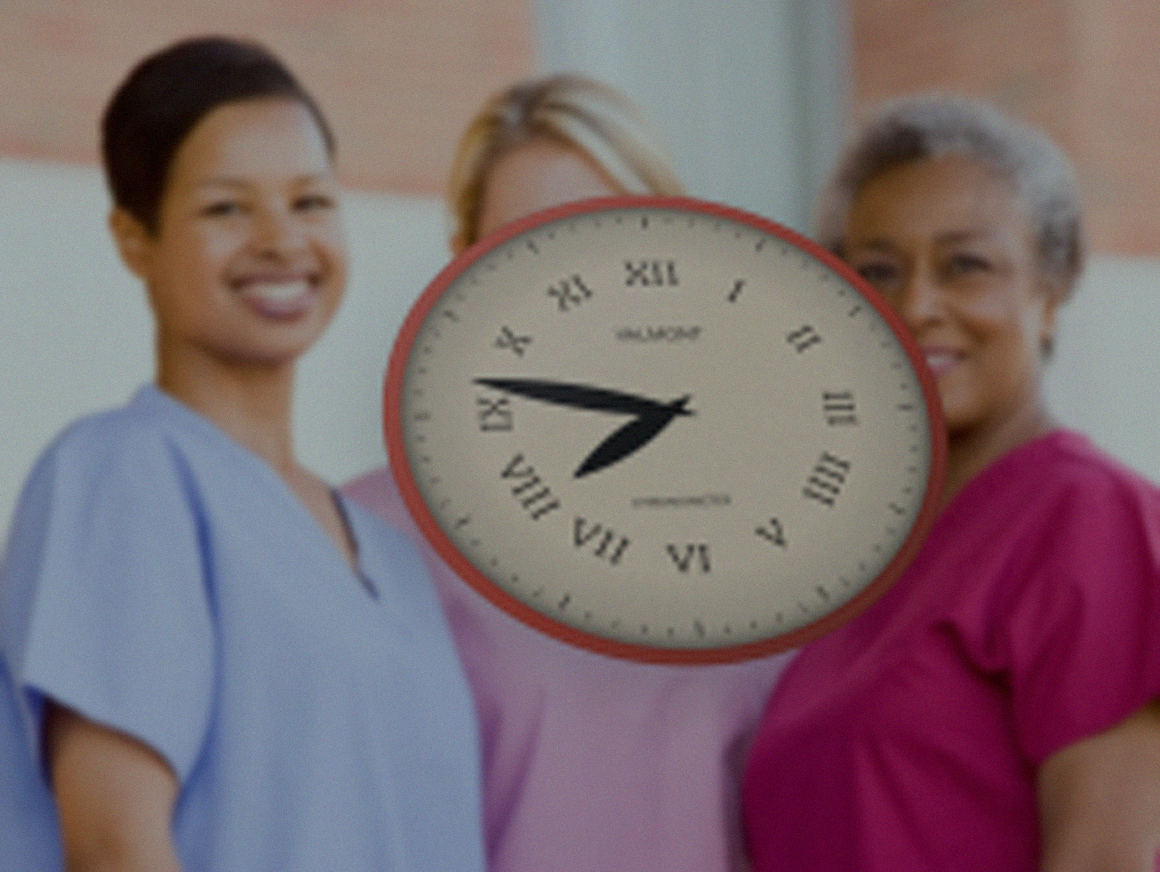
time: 7:47
